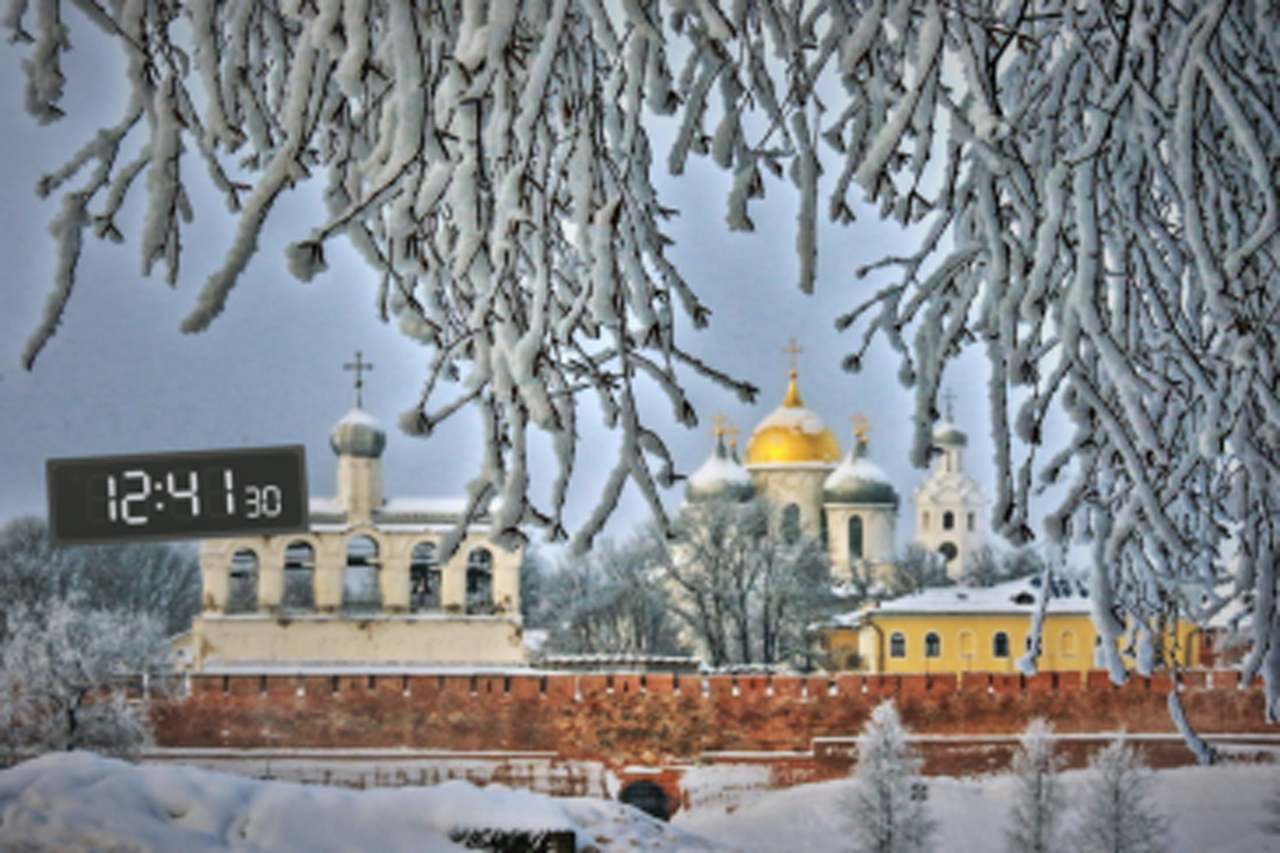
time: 12:41:30
